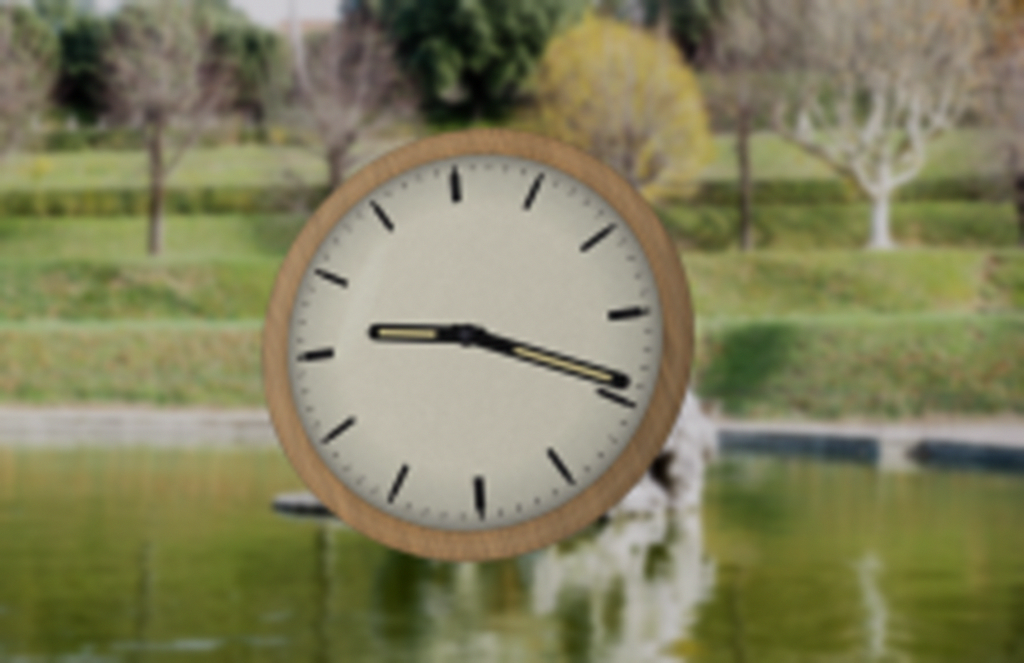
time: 9:19
